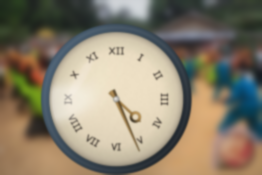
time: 4:26
